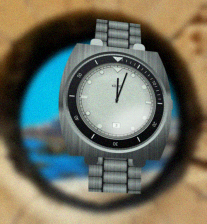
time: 12:03
